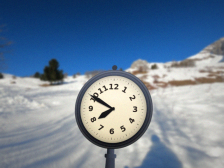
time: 7:50
